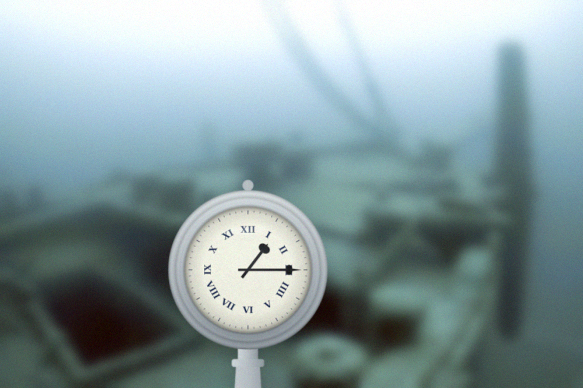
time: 1:15
